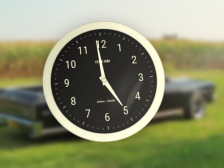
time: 4:59
